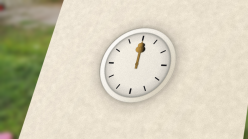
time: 12:00
